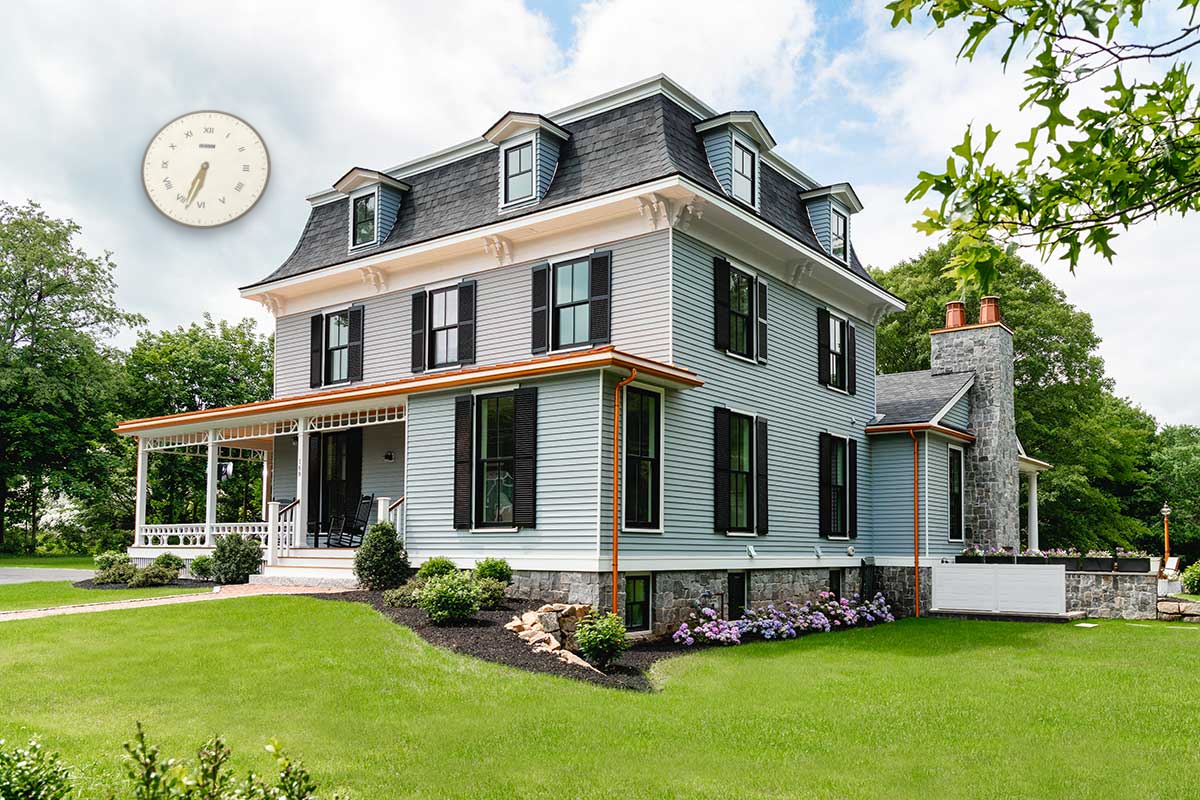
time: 6:33
